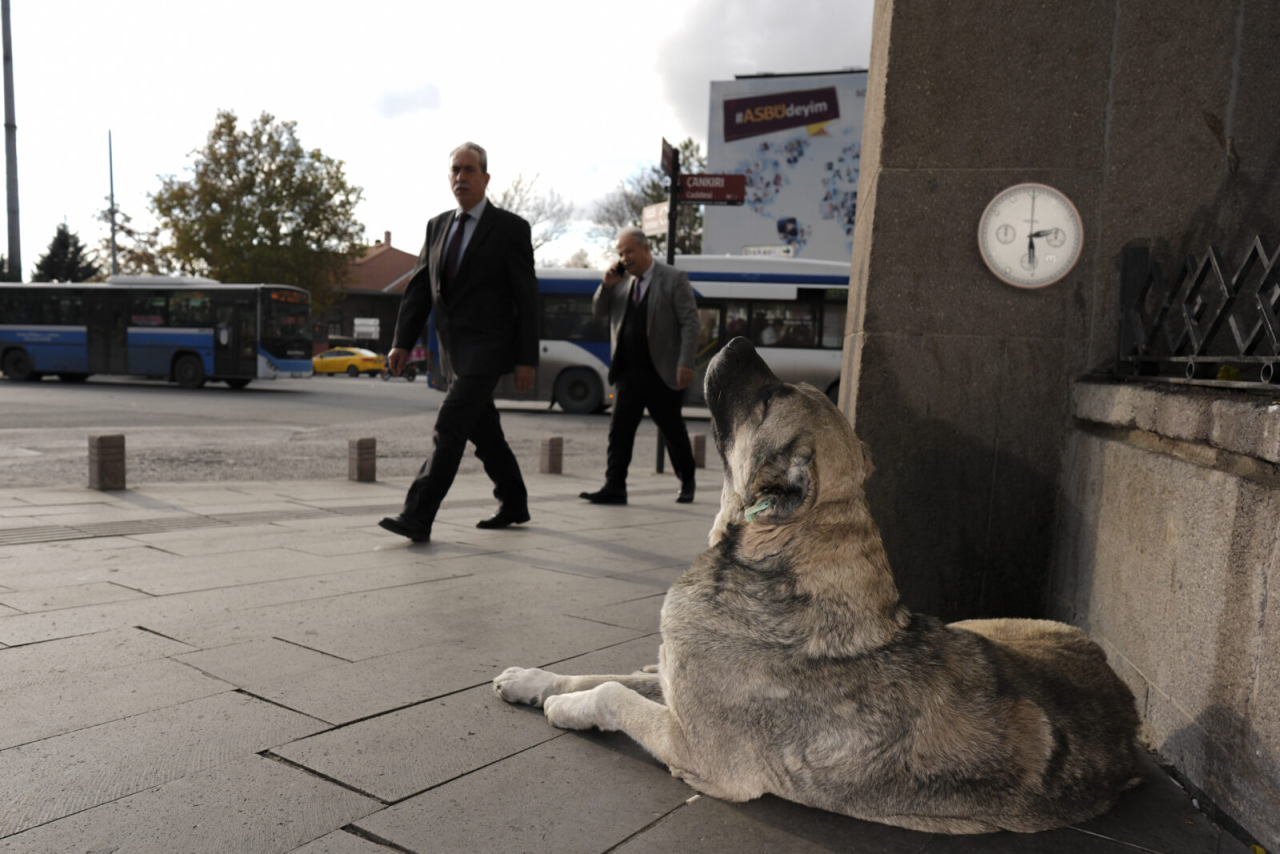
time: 2:29
